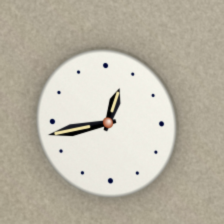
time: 12:43
